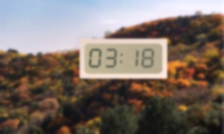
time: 3:18
